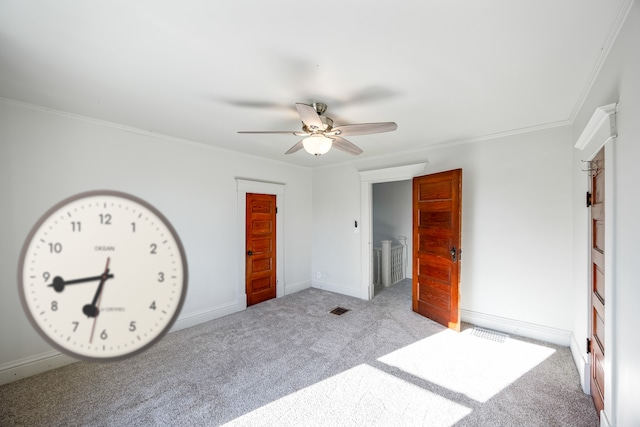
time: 6:43:32
